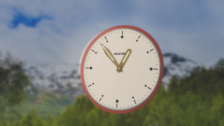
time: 12:53
